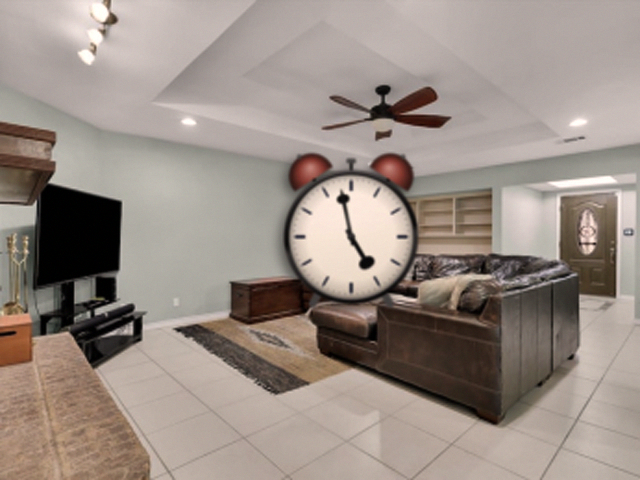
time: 4:58
